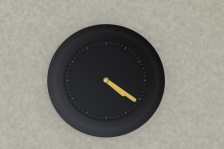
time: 4:21
